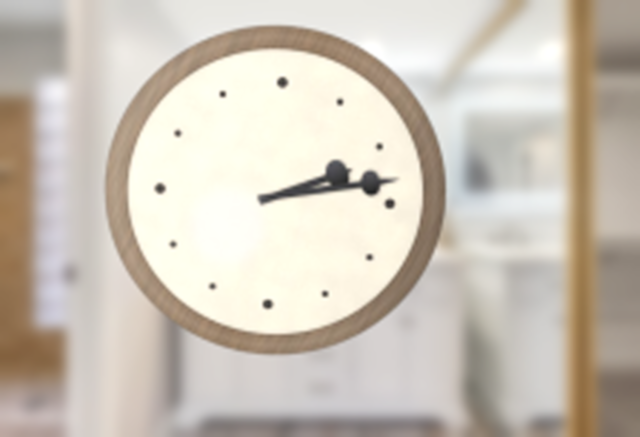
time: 2:13
